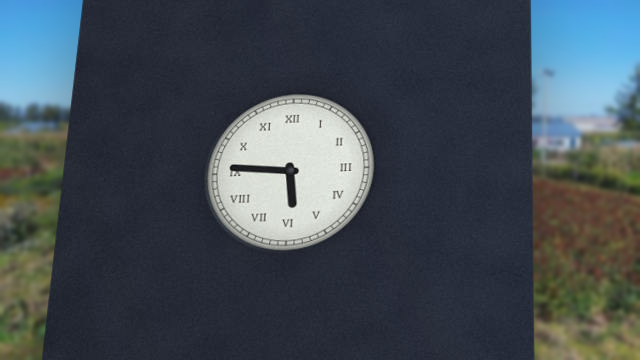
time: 5:46
